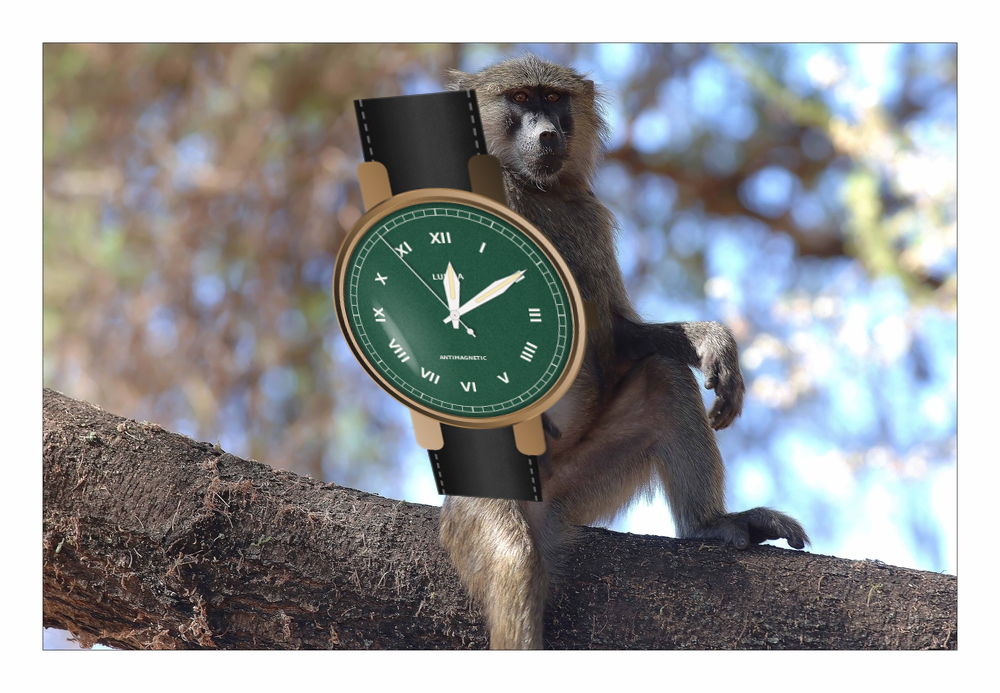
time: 12:09:54
